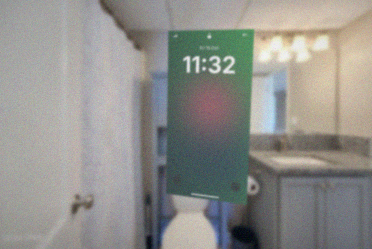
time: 11:32
